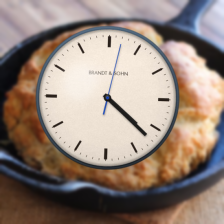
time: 4:22:02
